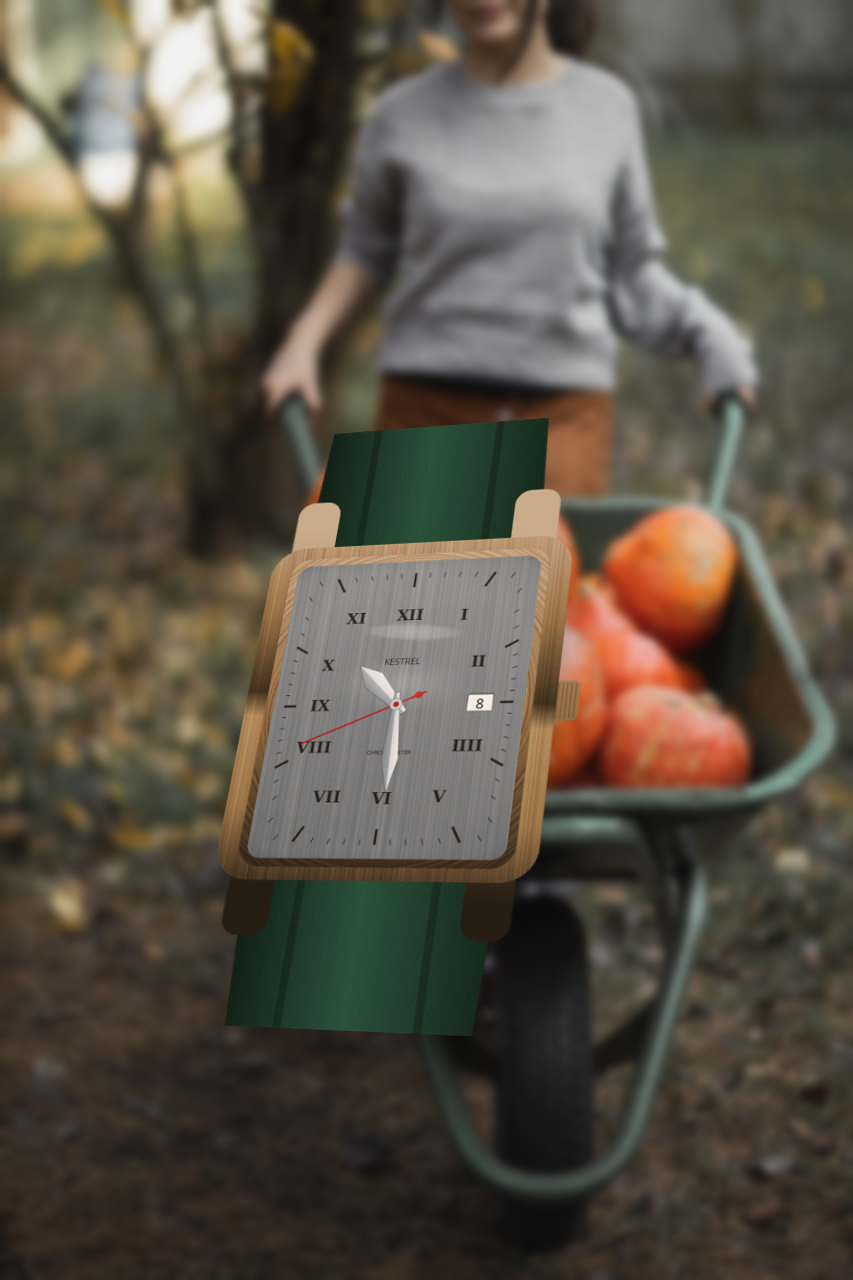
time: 10:29:41
